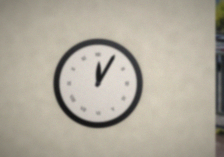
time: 12:05
